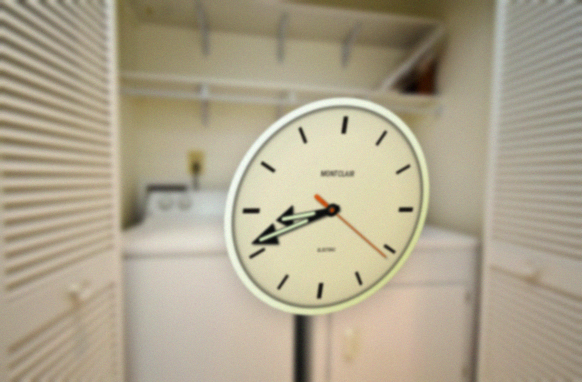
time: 8:41:21
